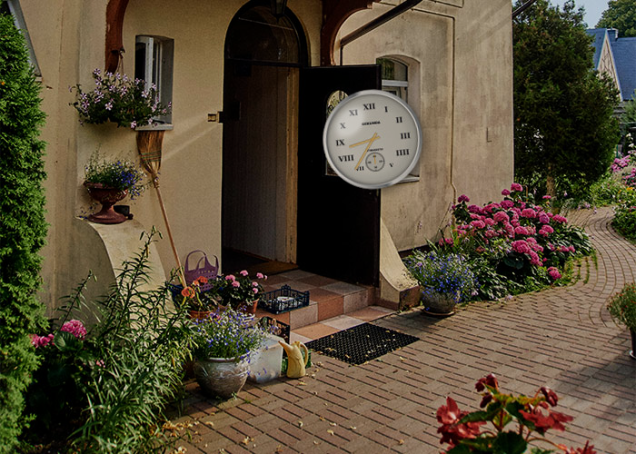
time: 8:36
